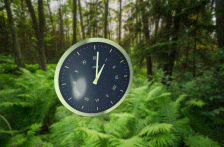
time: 1:01
